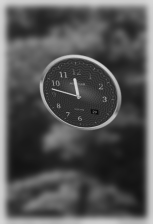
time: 11:47
